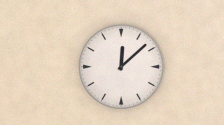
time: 12:08
